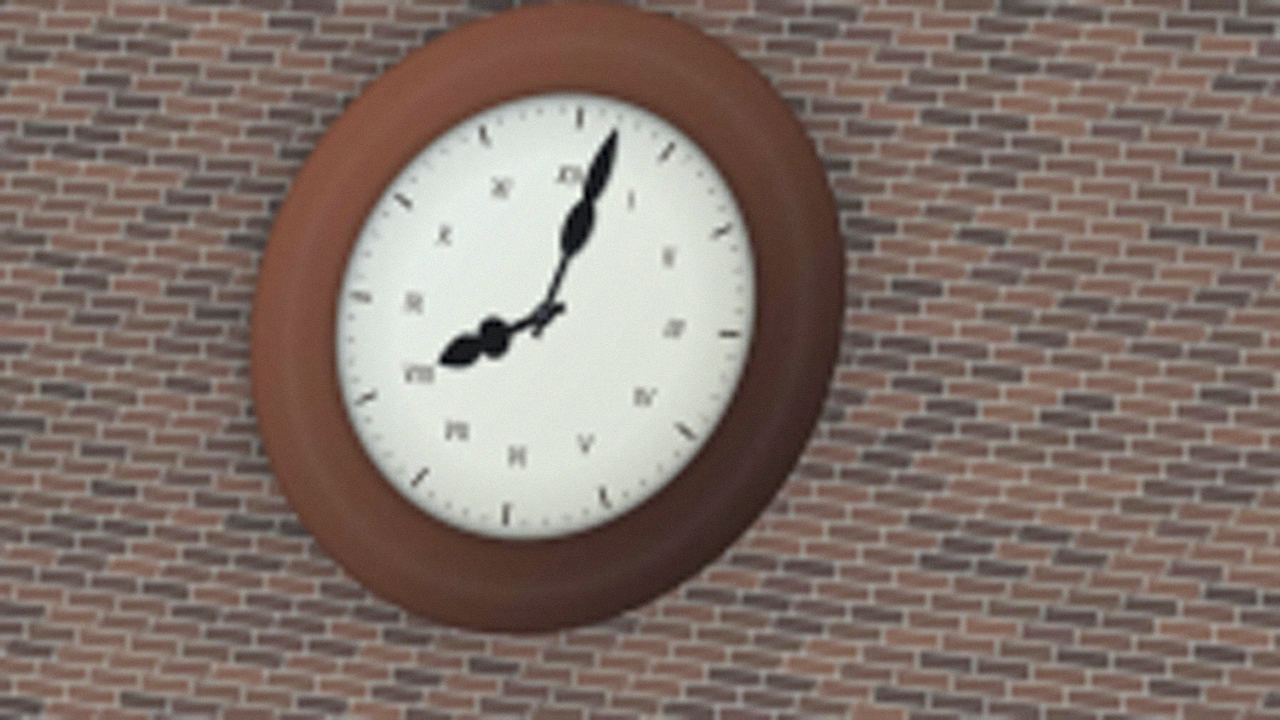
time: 8:02
